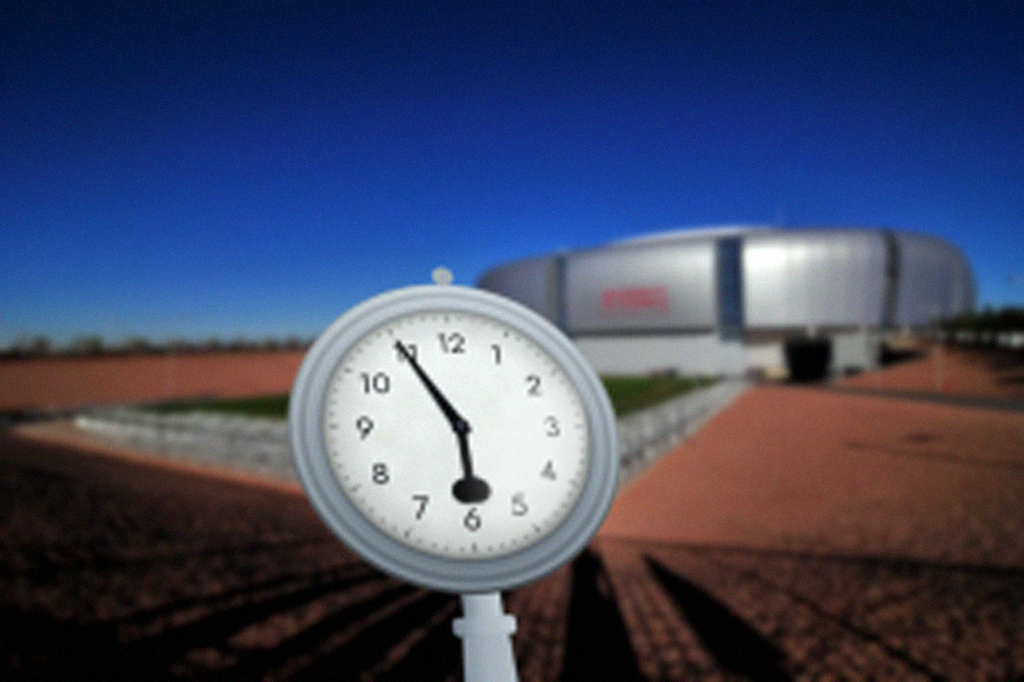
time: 5:55
